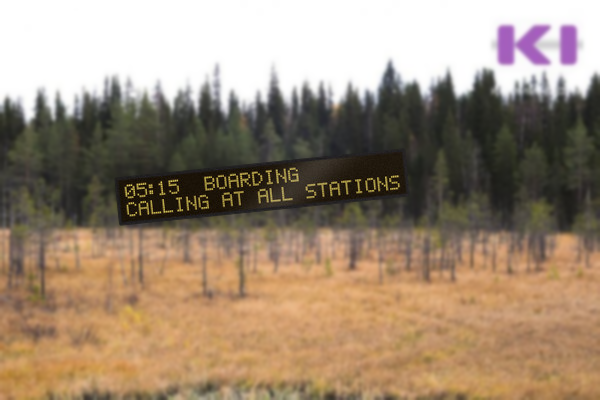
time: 5:15
